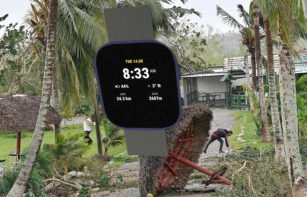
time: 8:33
